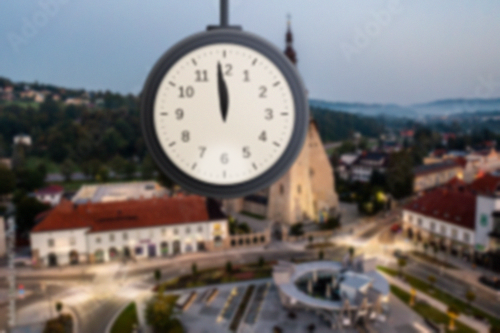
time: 11:59
